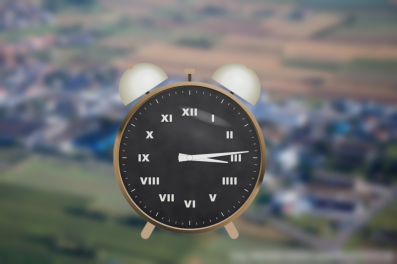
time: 3:14
